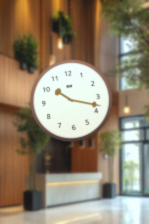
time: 10:18
